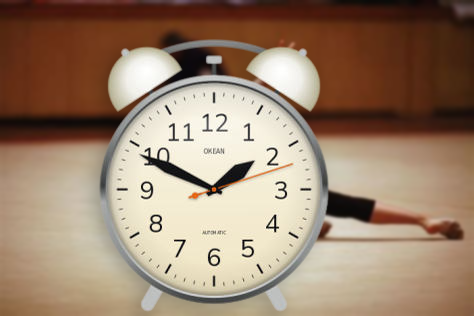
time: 1:49:12
